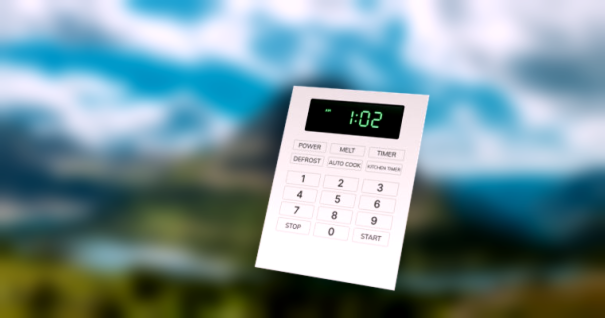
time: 1:02
